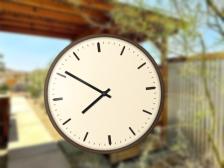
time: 7:51
